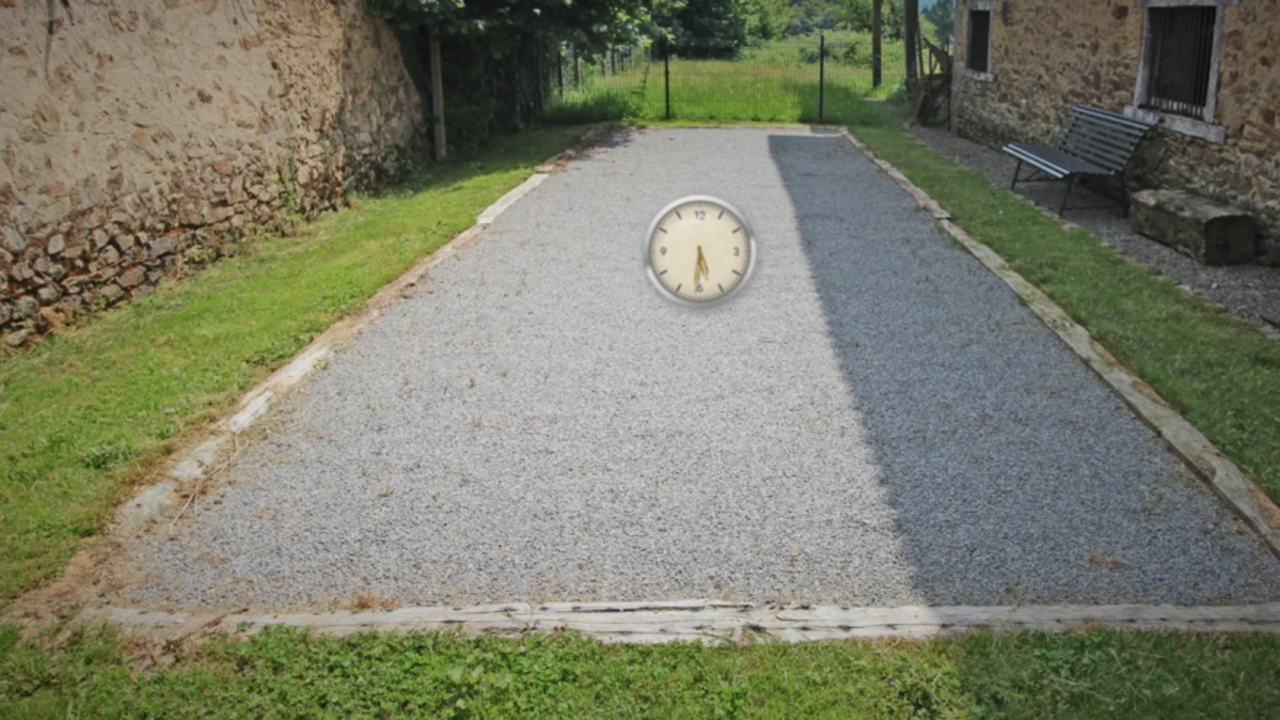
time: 5:31
